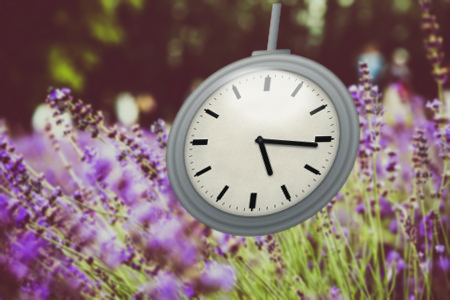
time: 5:16
